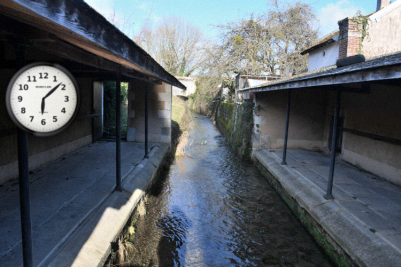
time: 6:08
